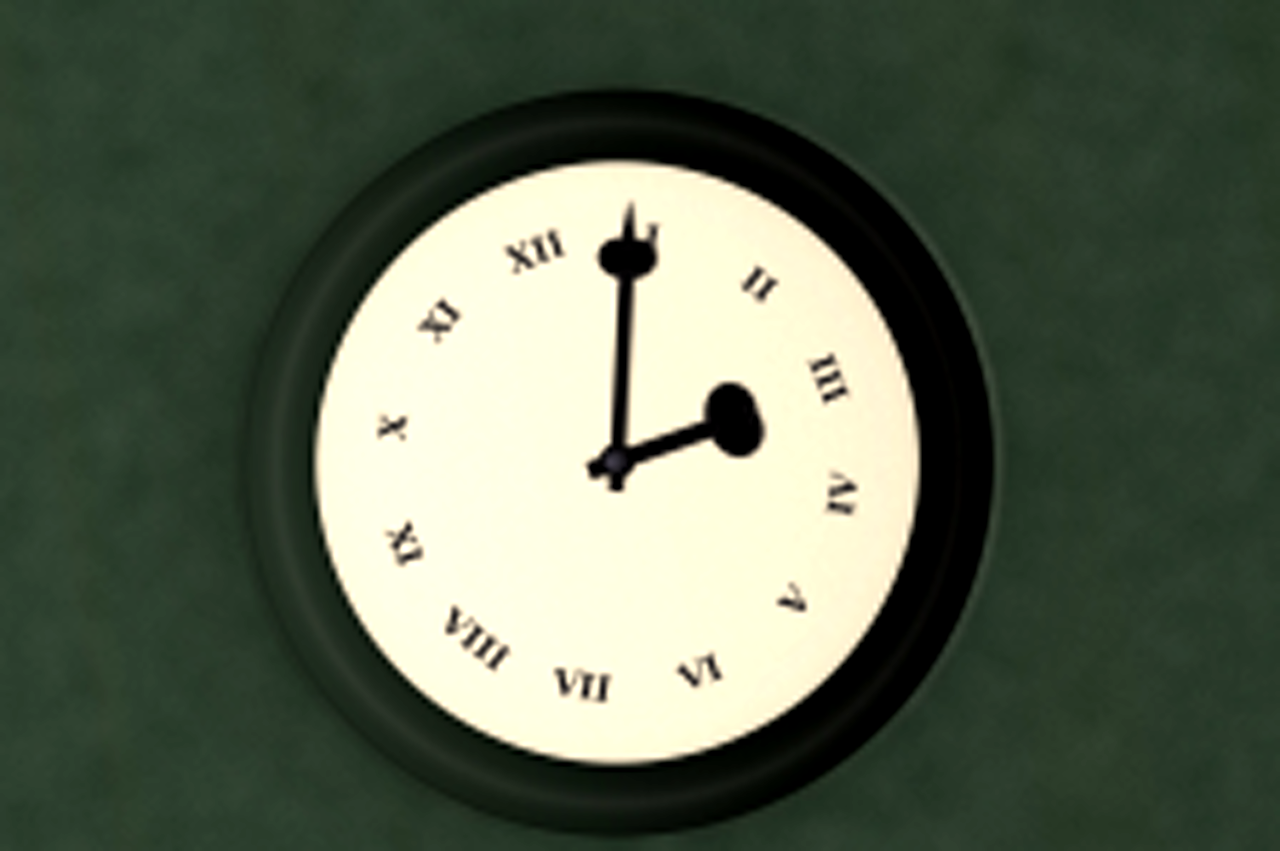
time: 3:04
